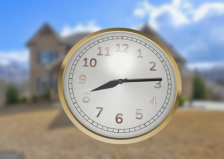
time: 8:14
